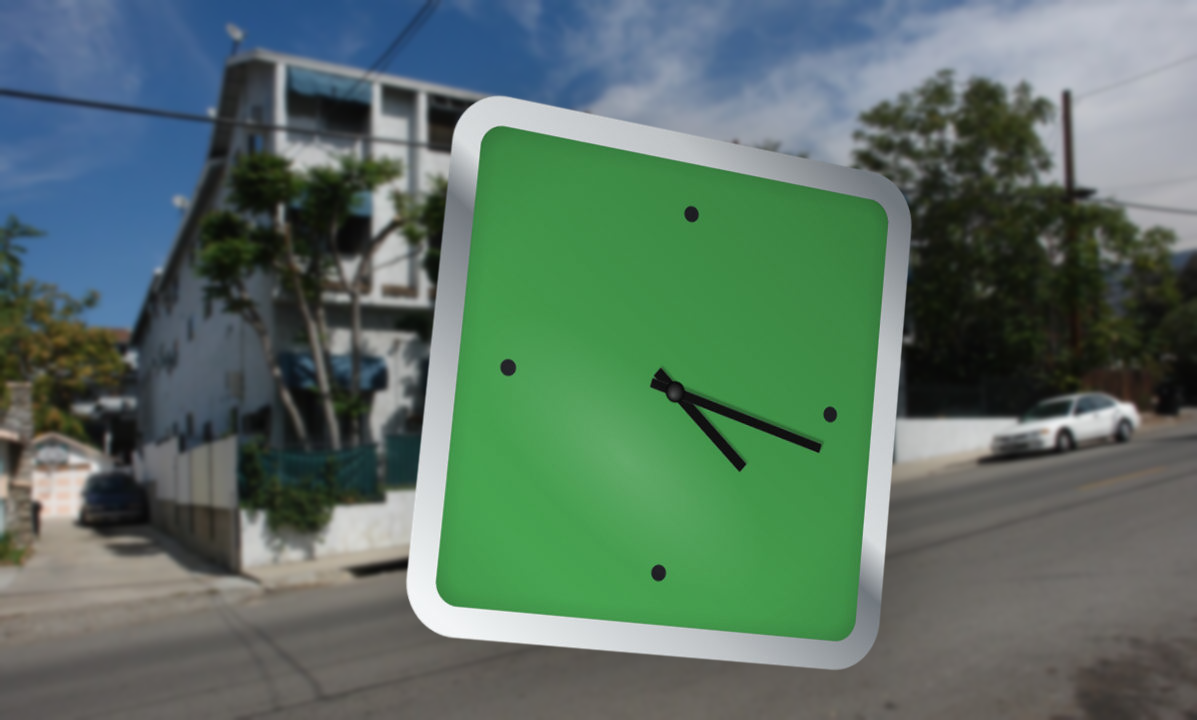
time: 4:17
